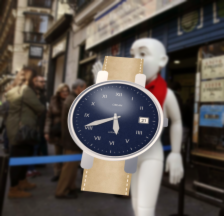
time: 5:41
